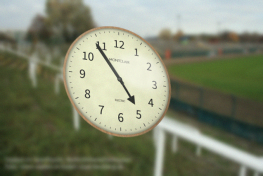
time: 4:54
